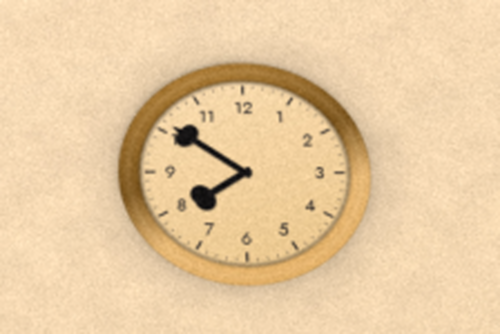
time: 7:51
